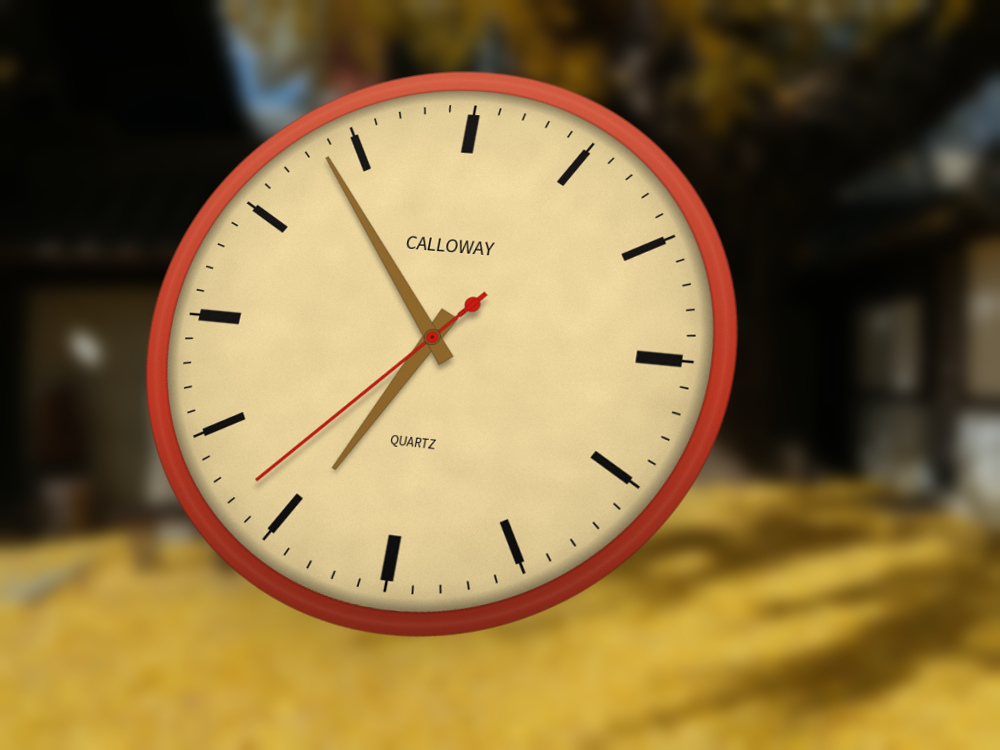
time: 6:53:37
